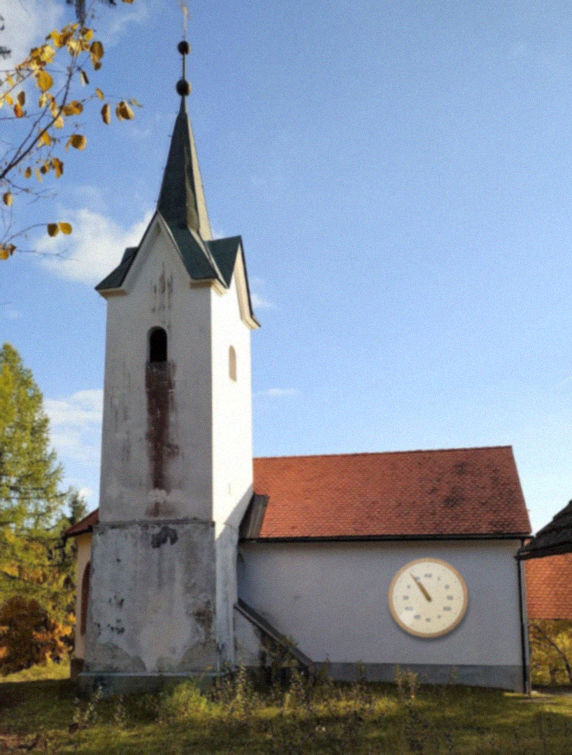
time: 10:54
